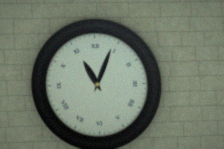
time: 11:04
